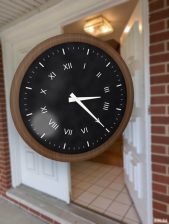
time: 3:25
